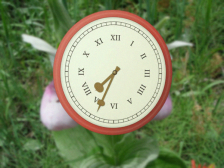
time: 7:34
